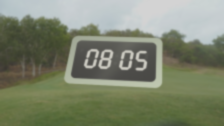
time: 8:05
